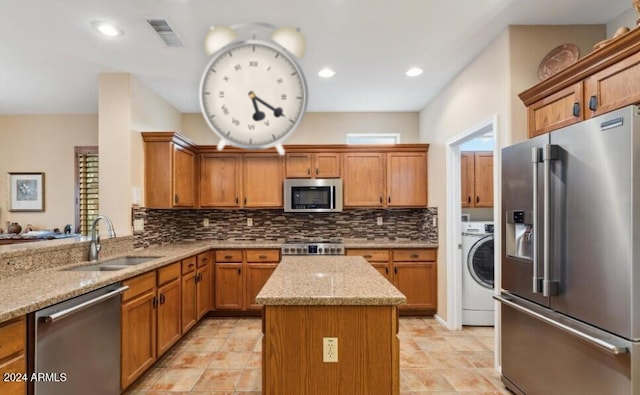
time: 5:20
